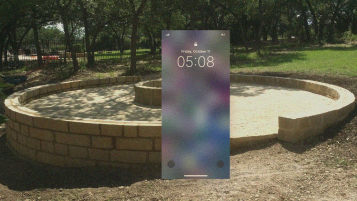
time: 5:08
